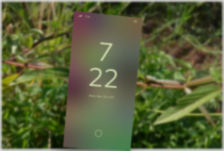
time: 7:22
